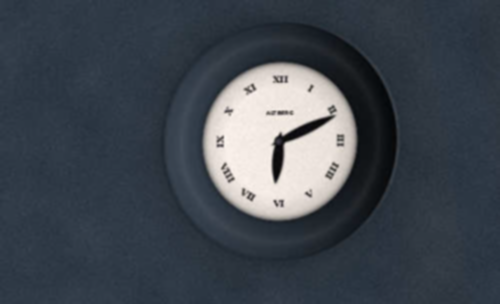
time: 6:11
